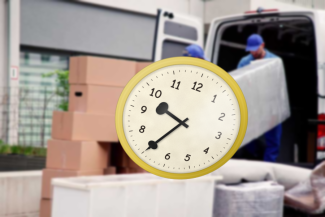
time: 9:35
